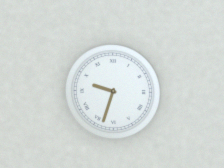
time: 9:33
